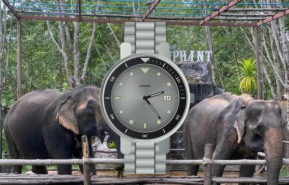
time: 2:24
